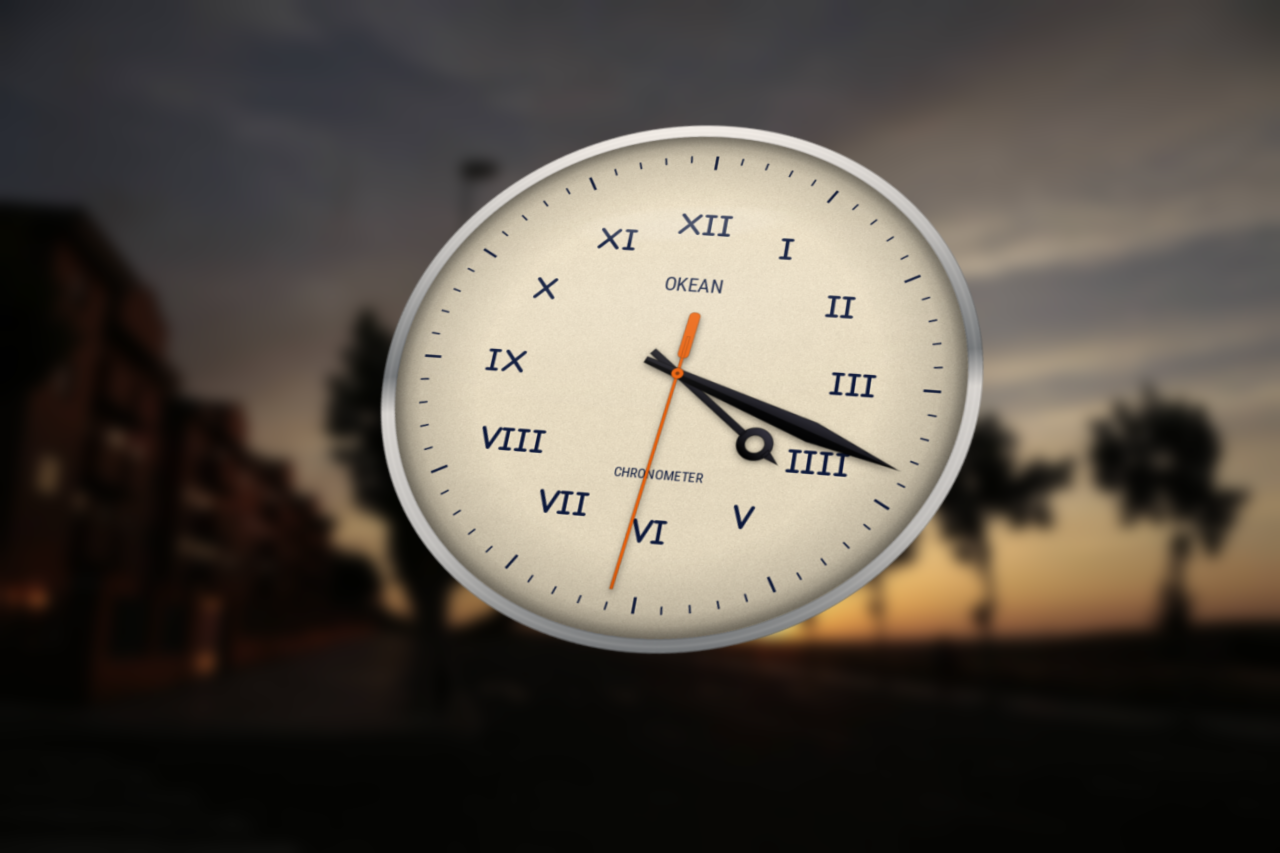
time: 4:18:31
